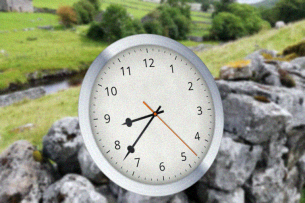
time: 8:37:23
